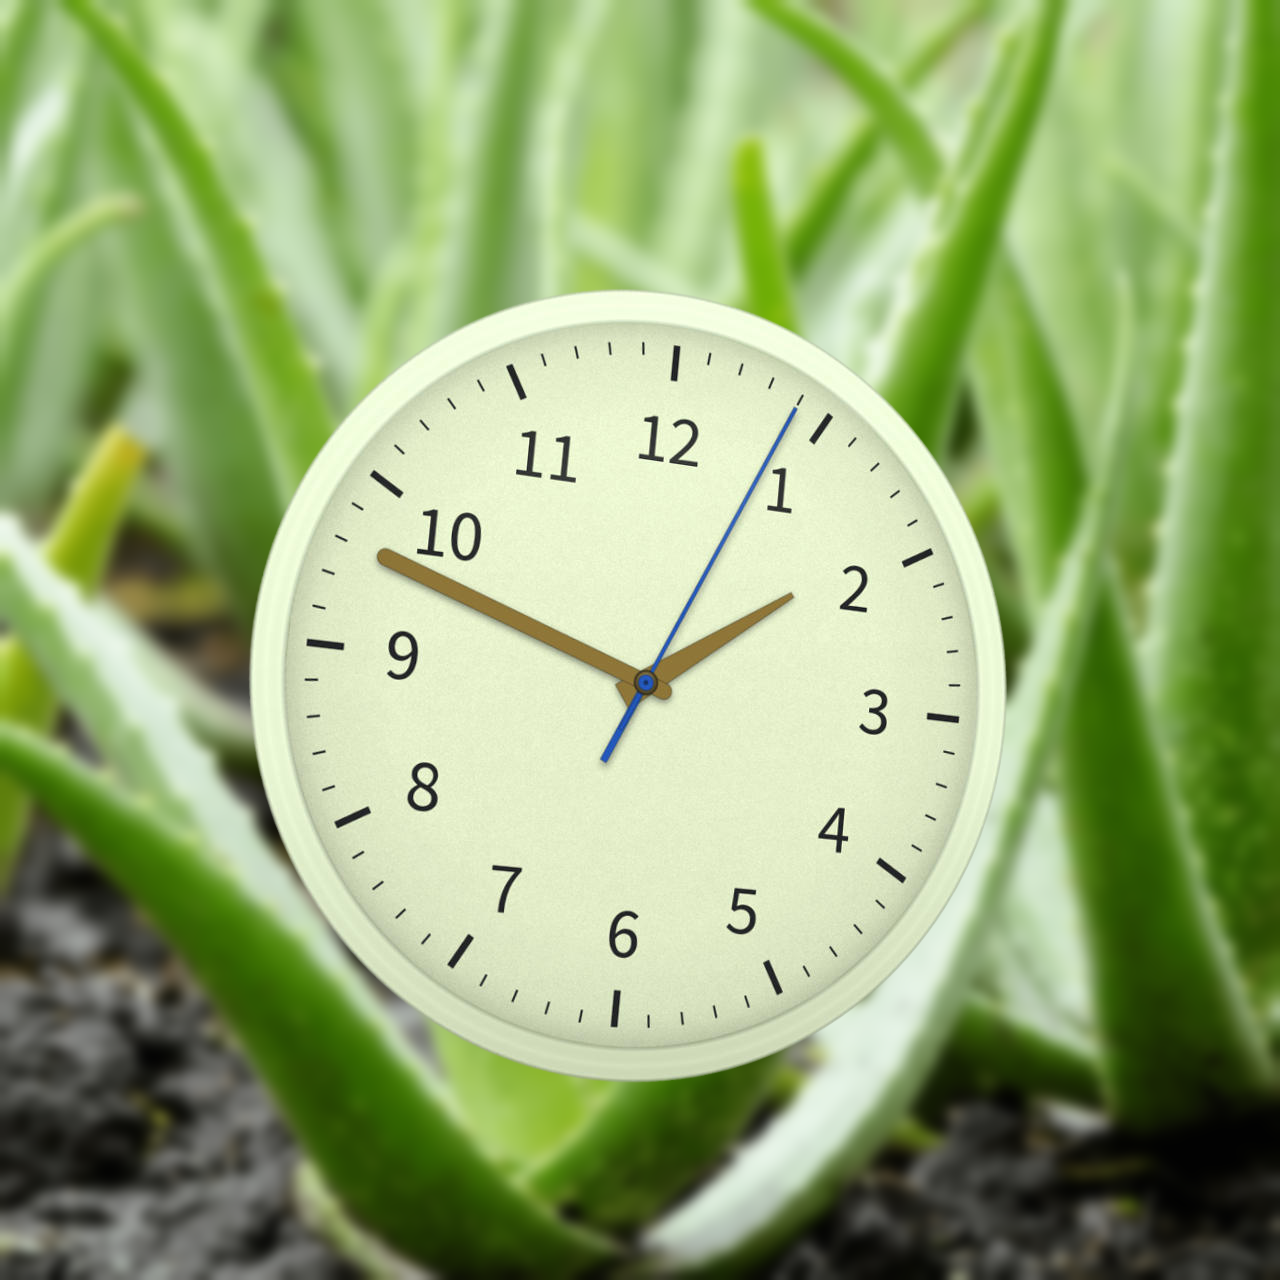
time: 1:48:04
